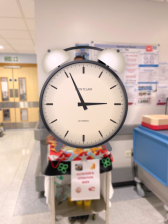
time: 2:56
